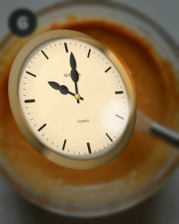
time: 10:01
